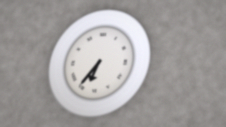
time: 6:36
